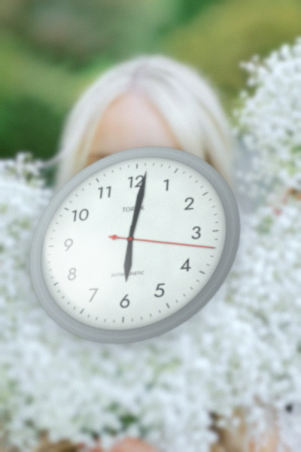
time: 6:01:17
